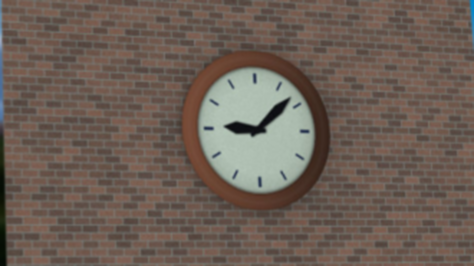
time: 9:08
